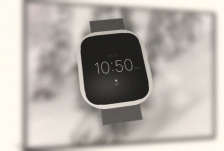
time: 10:50
